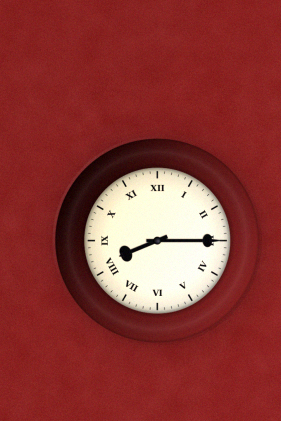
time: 8:15
